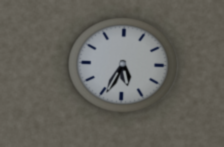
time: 5:34
